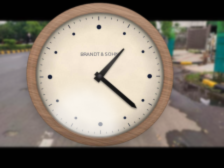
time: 1:22
